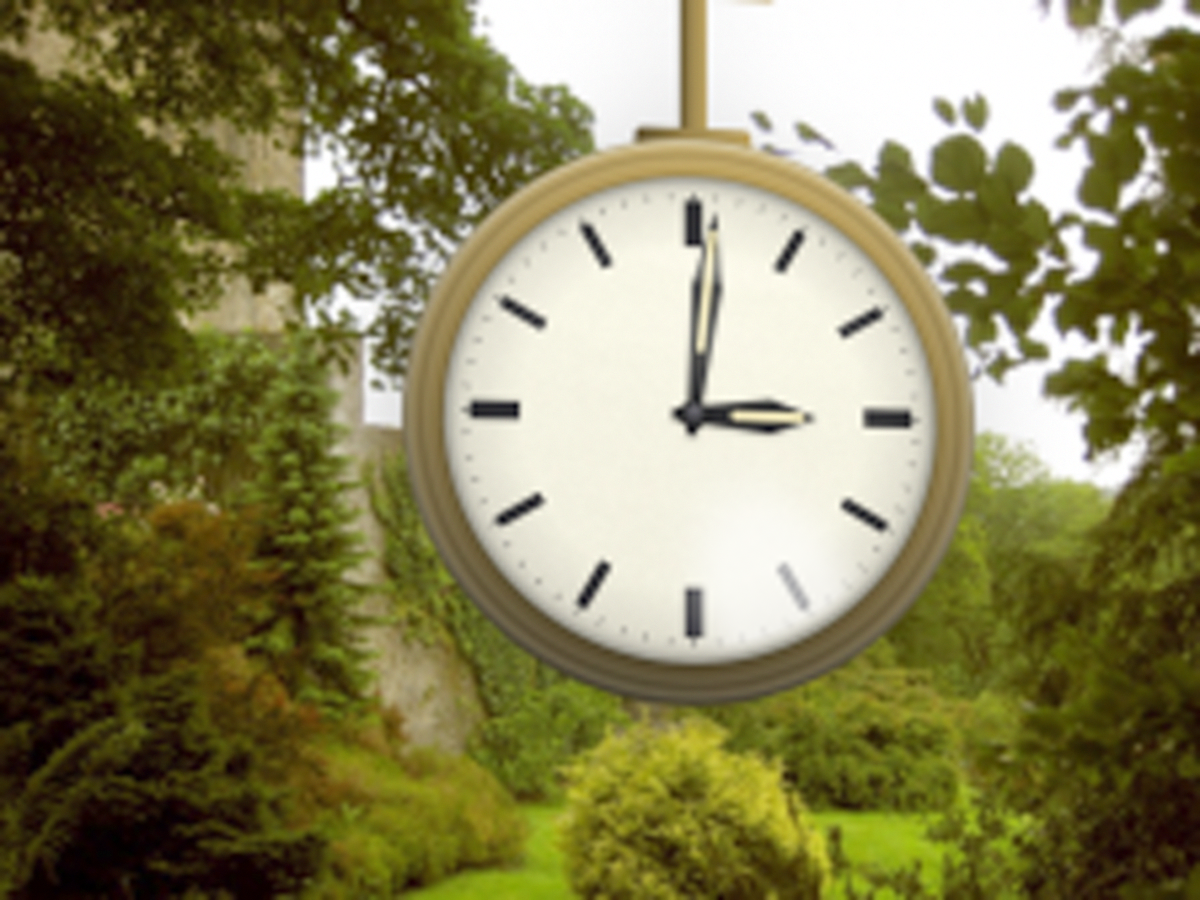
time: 3:01
